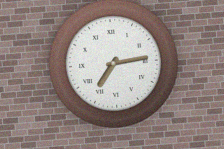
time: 7:14
